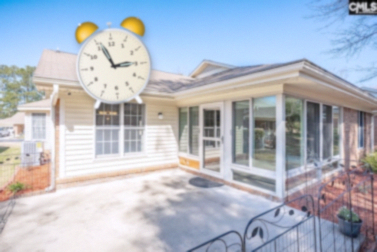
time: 2:56
